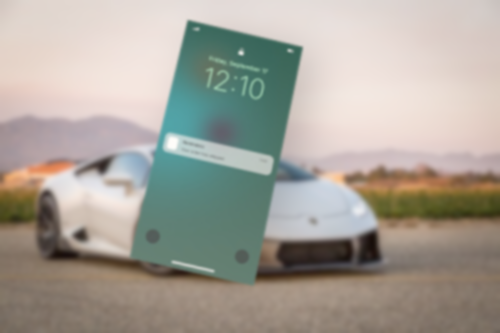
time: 12:10
